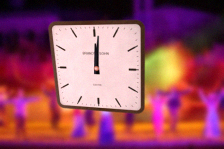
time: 12:01
